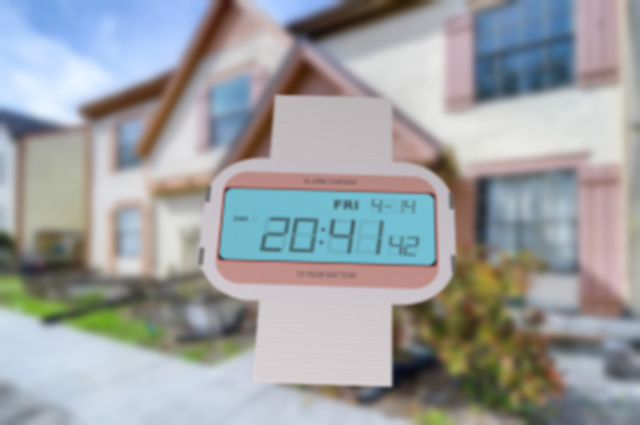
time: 20:41:42
